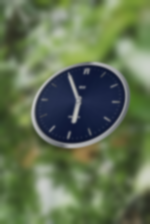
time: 5:55
